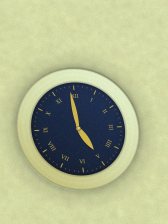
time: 4:59
